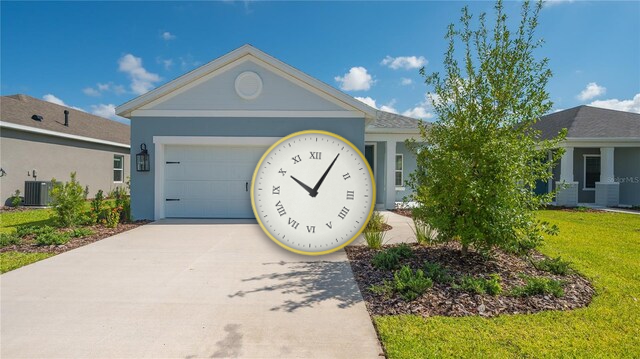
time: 10:05
